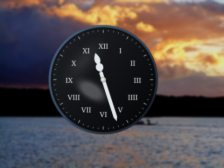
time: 11:27
